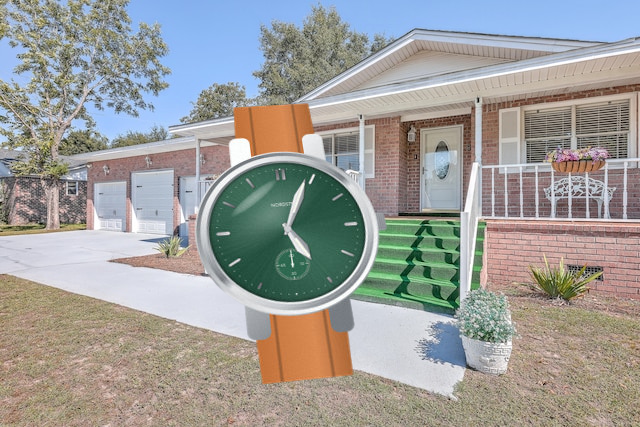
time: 5:04
